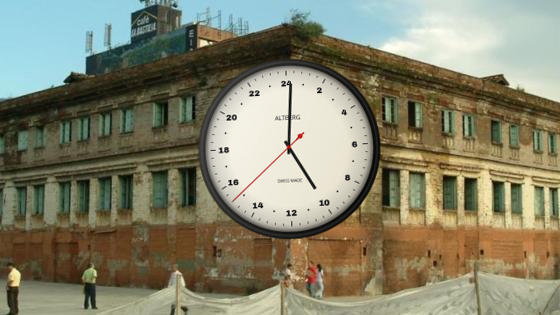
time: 10:00:38
